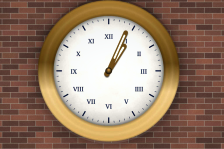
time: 1:04
